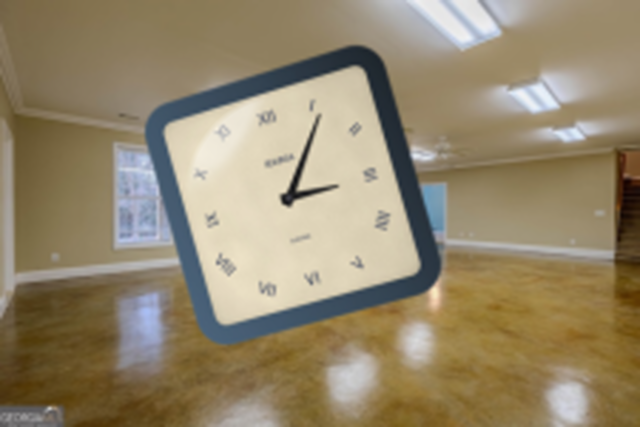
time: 3:06
